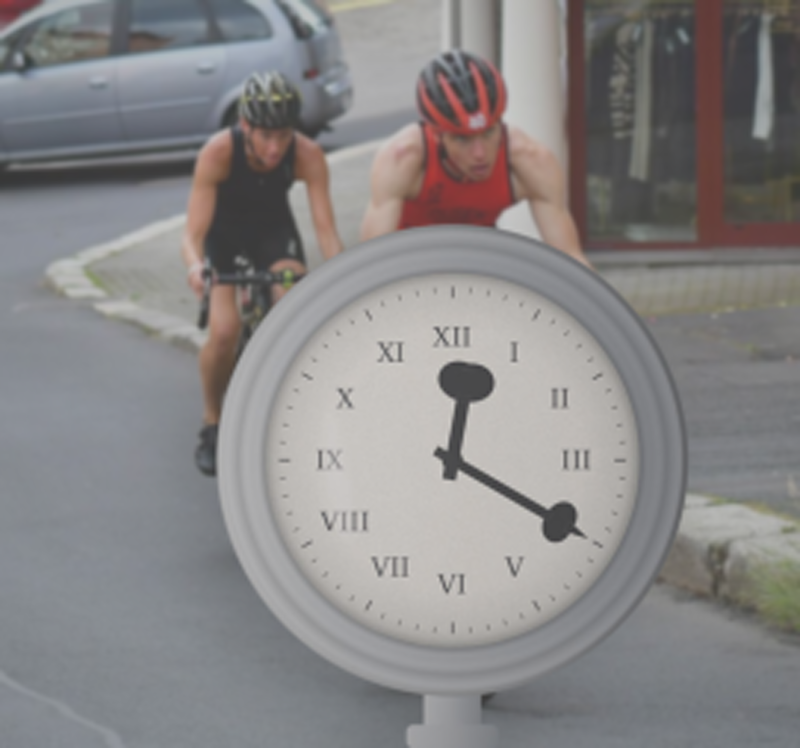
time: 12:20
